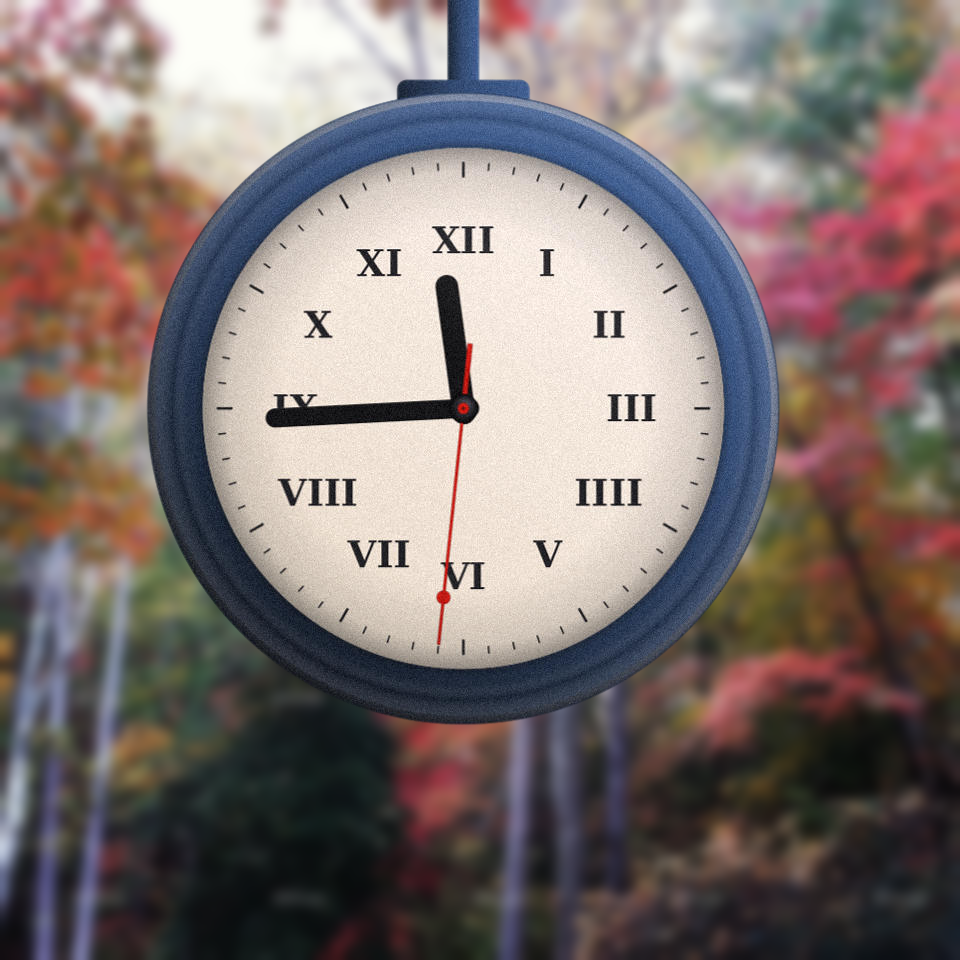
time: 11:44:31
